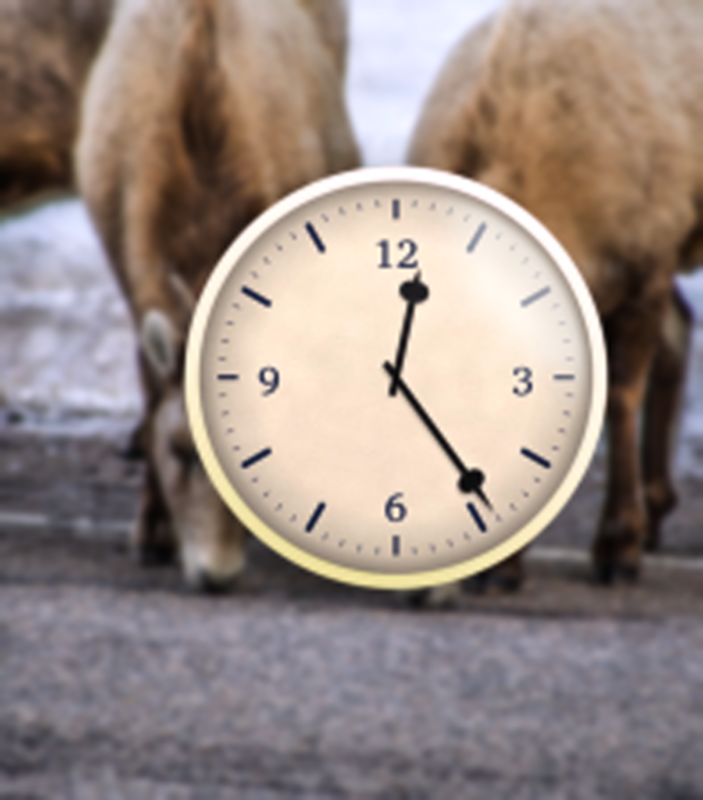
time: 12:24
